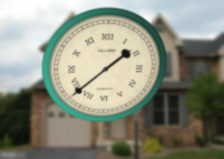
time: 1:38
